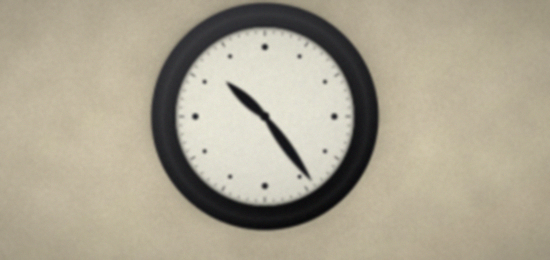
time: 10:24
